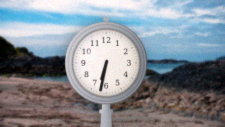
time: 6:32
